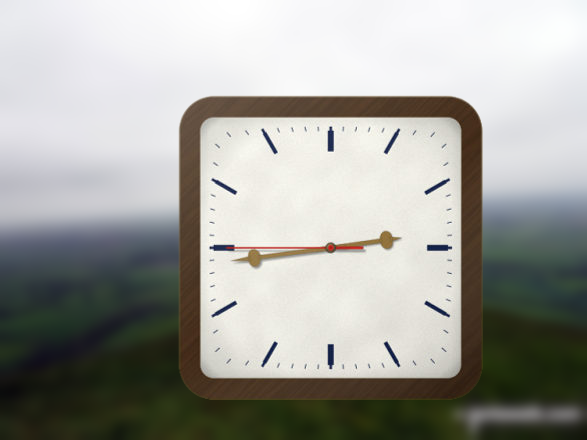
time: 2:43:45
